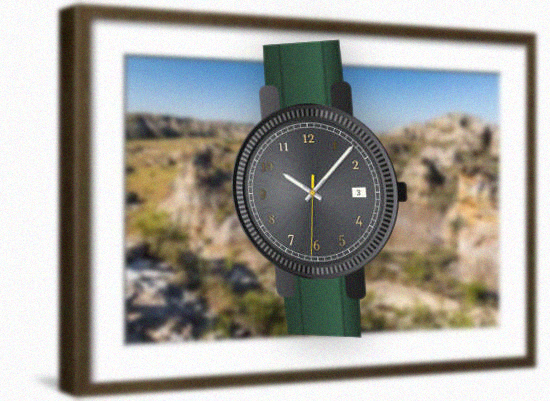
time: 10:07:31
